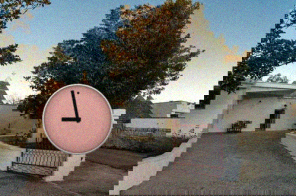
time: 8:58
